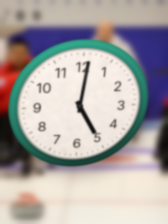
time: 5:01
